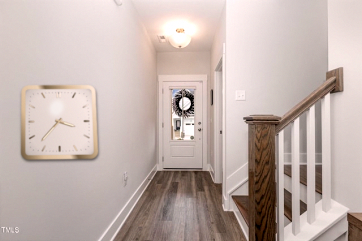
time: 3:37
